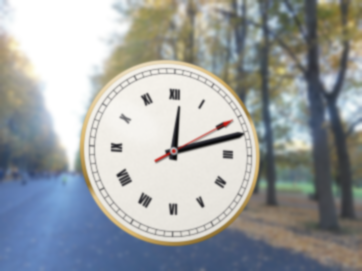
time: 12:12:10
